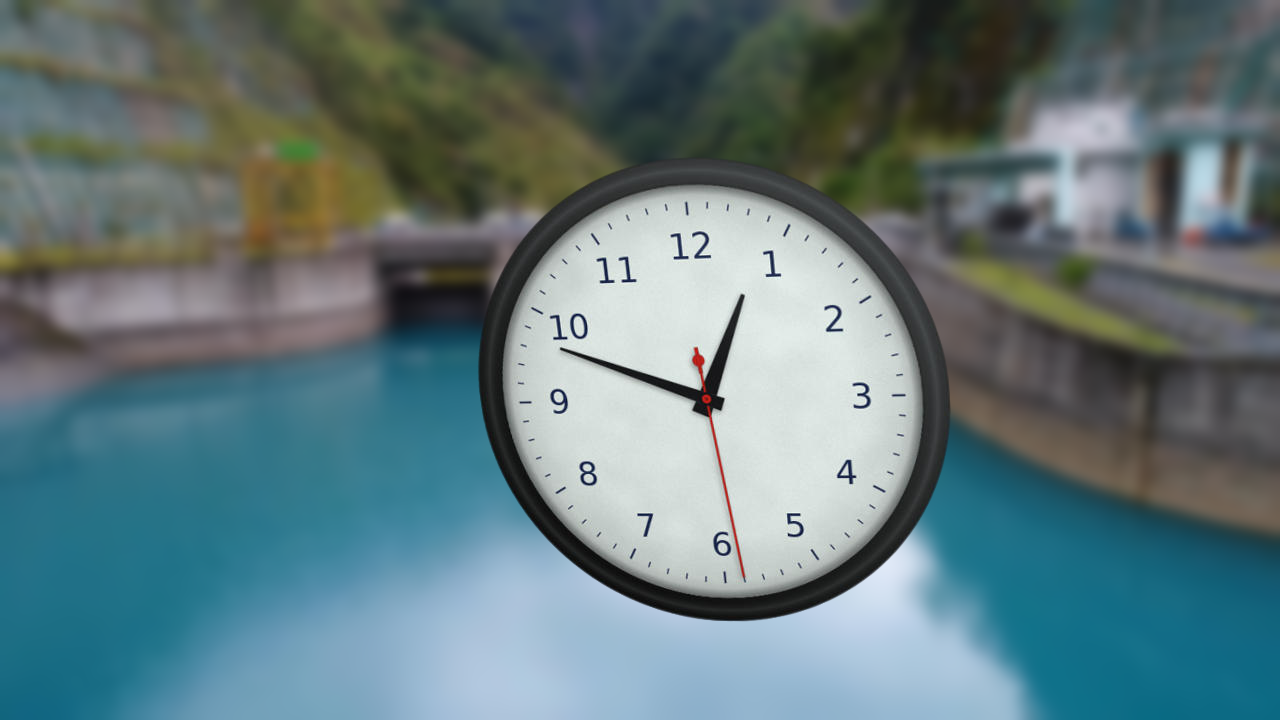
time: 12:48:29
